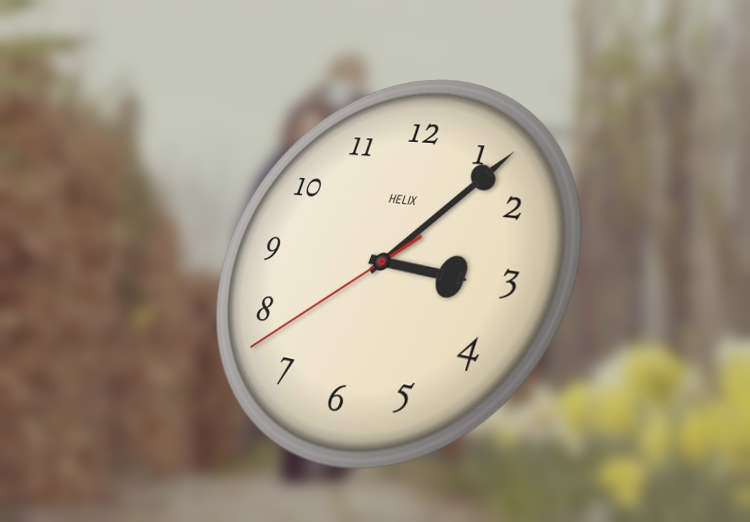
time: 3:06:38
